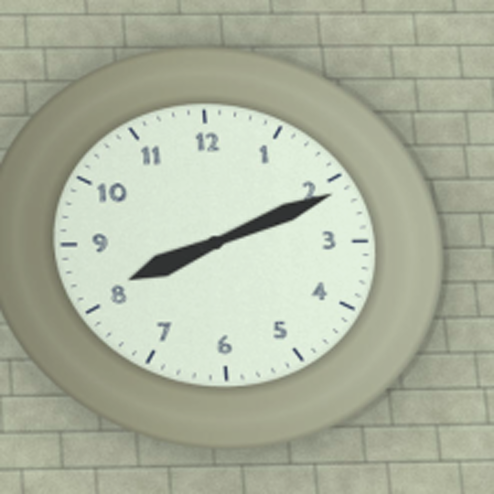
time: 8:11
